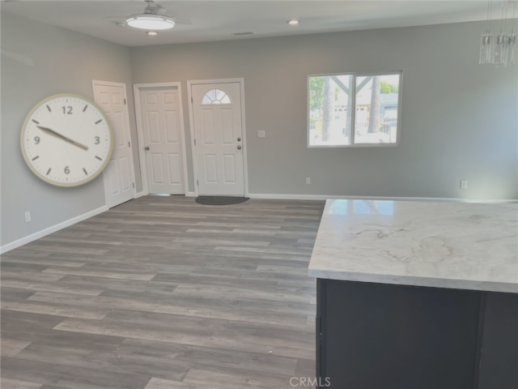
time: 3:49
